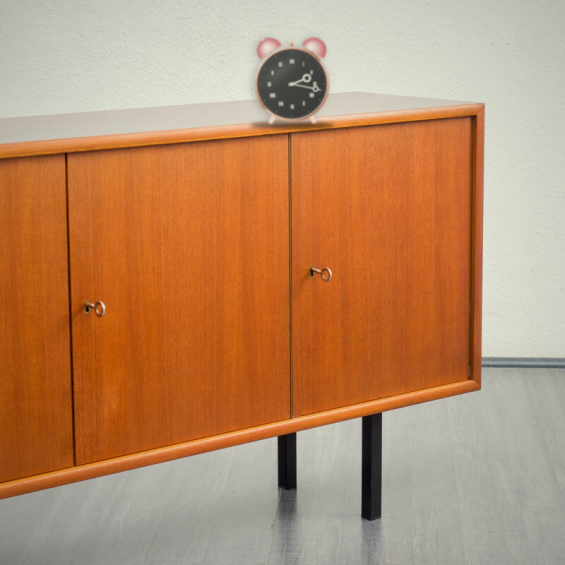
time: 2:17
